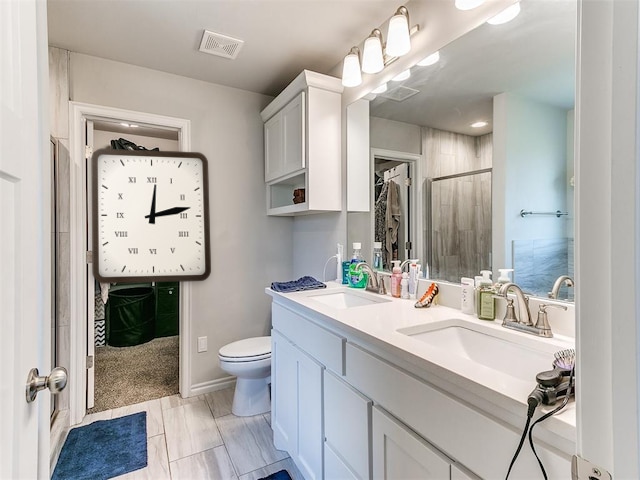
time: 12:13
